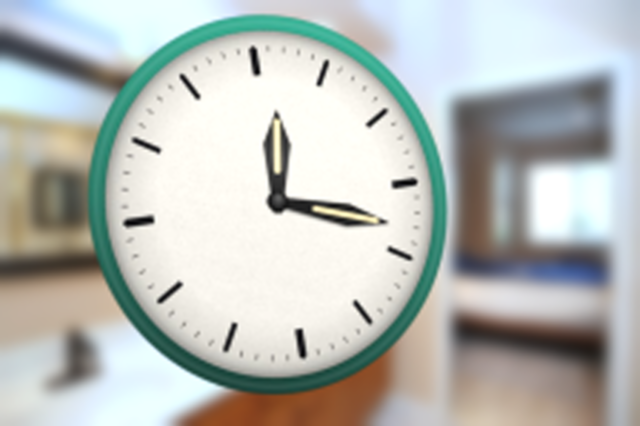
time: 12:18
